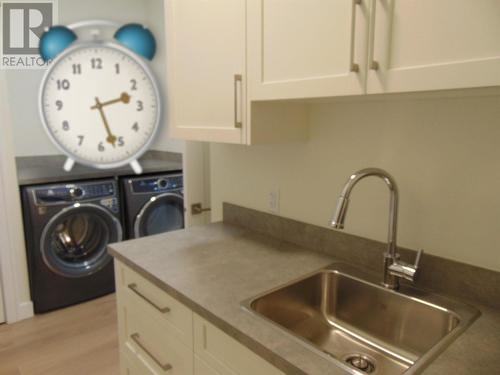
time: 2:27
